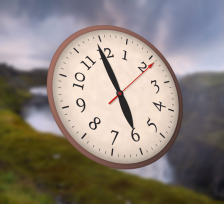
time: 5:59:11
